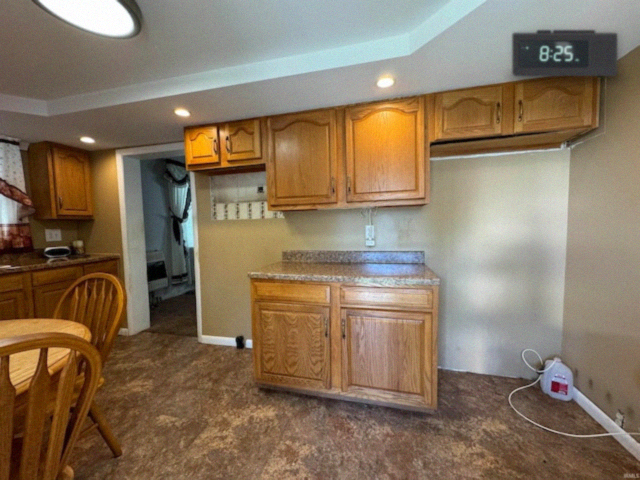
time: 8:25
